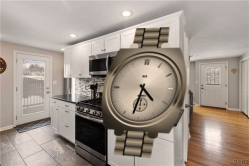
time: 4:32
